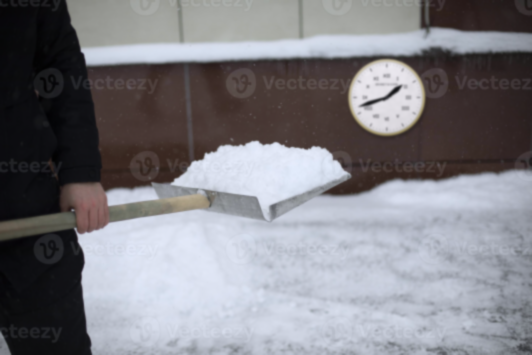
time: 1:42
